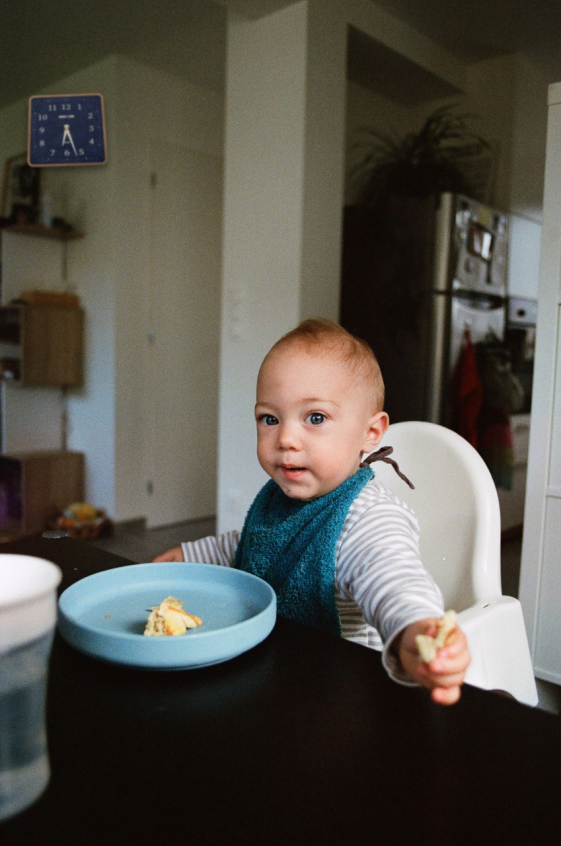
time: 6:27
